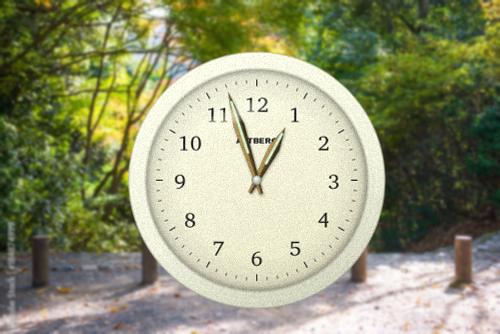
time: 12:57
